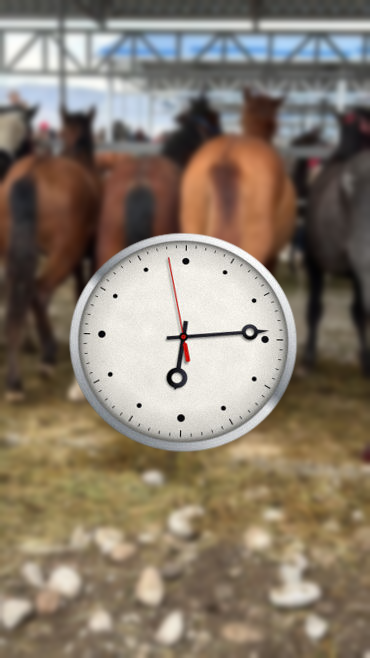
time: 6:13:58
